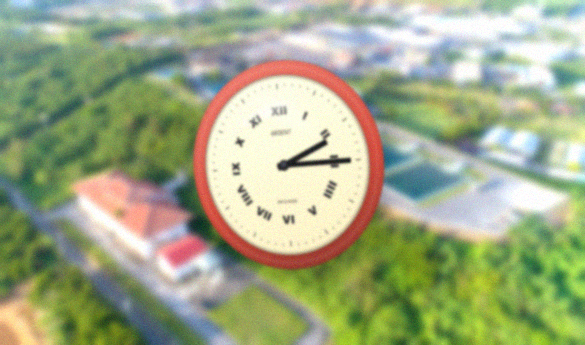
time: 2:15
